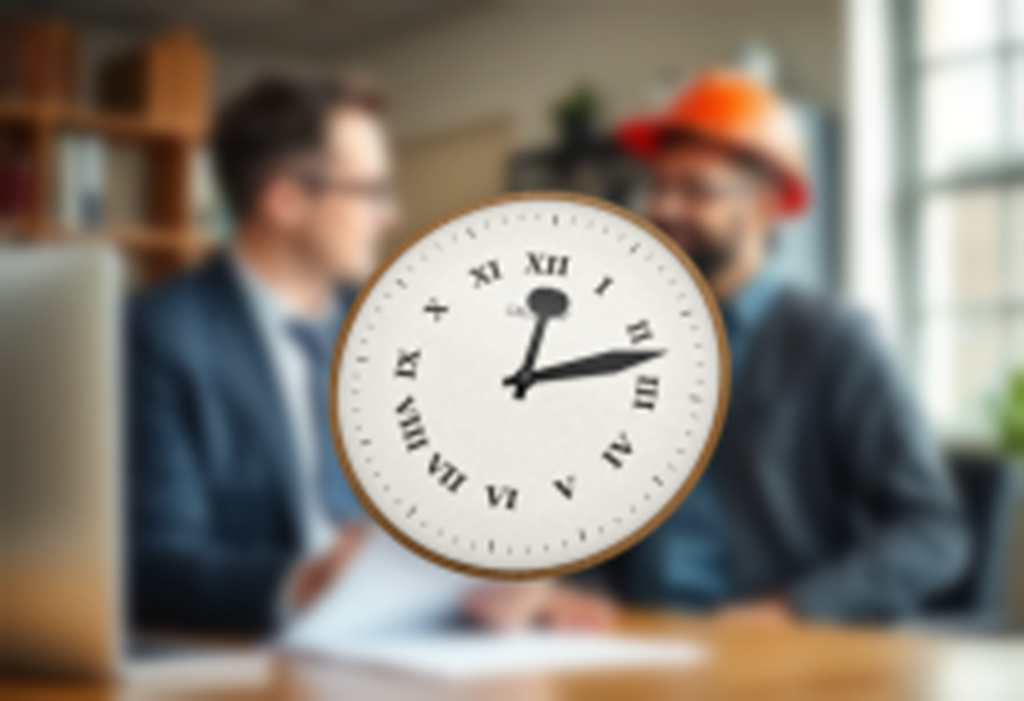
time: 12:12
